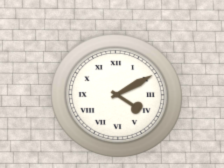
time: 4:10
